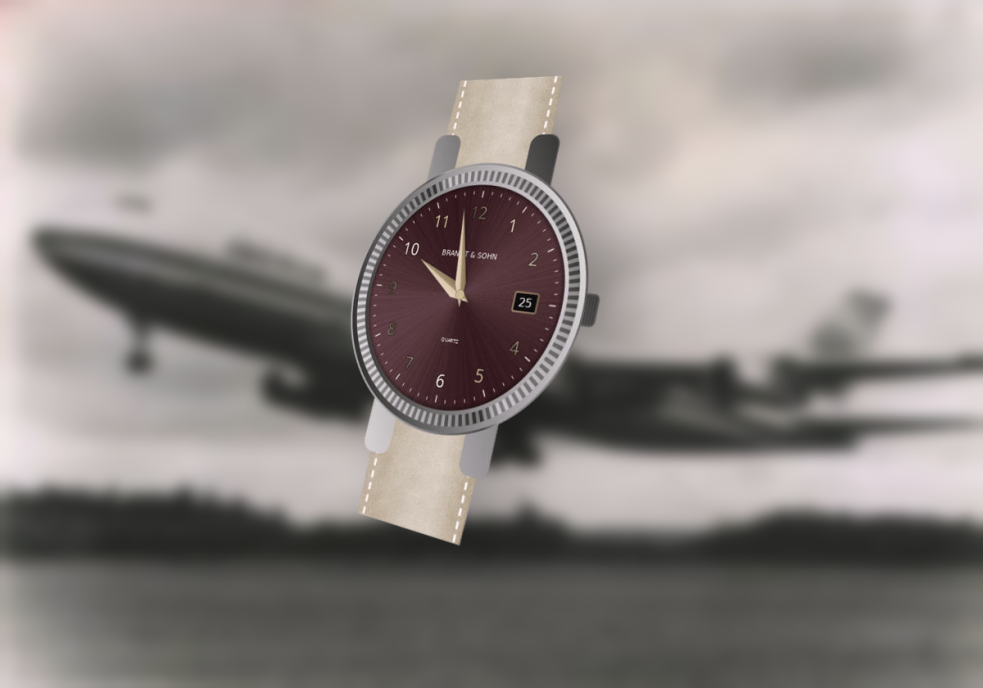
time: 9:58
